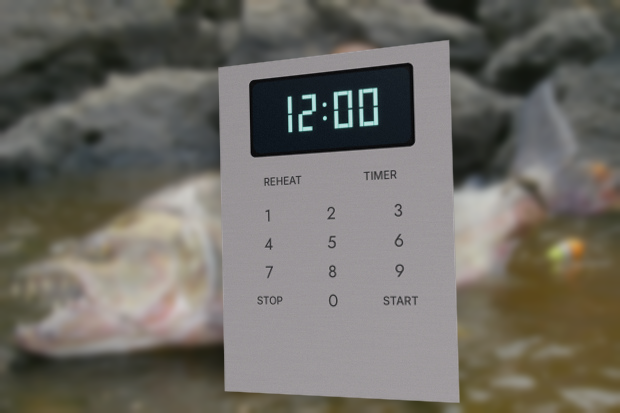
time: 12:00
